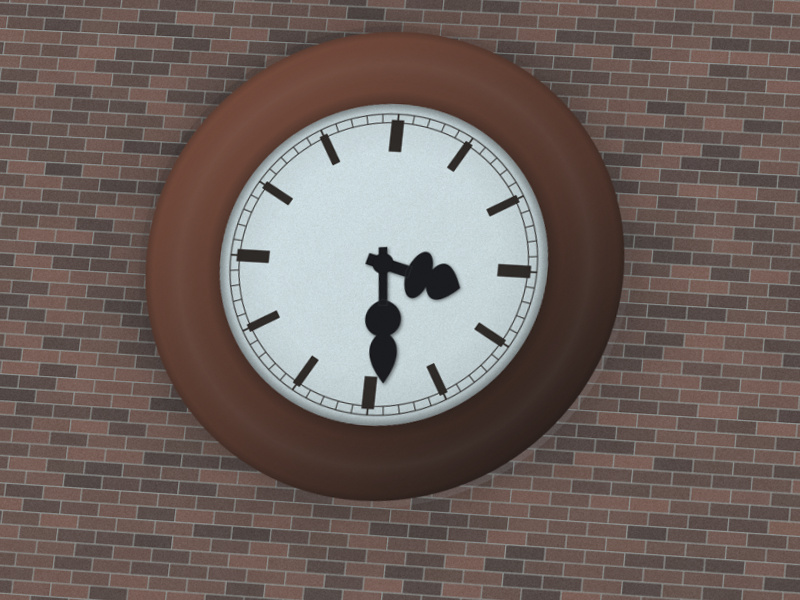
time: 3:29
